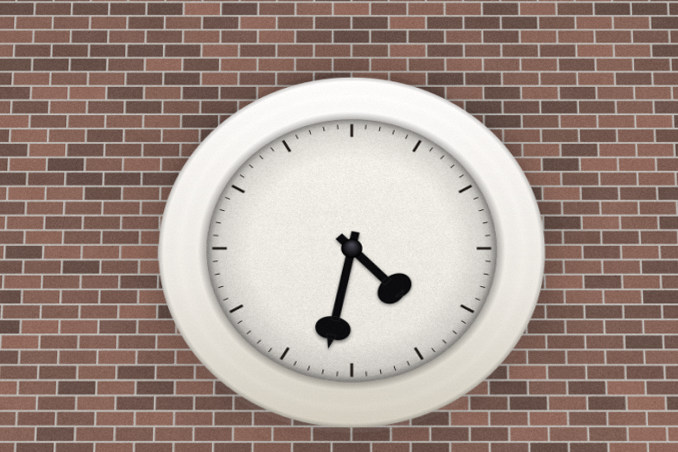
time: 4:32
